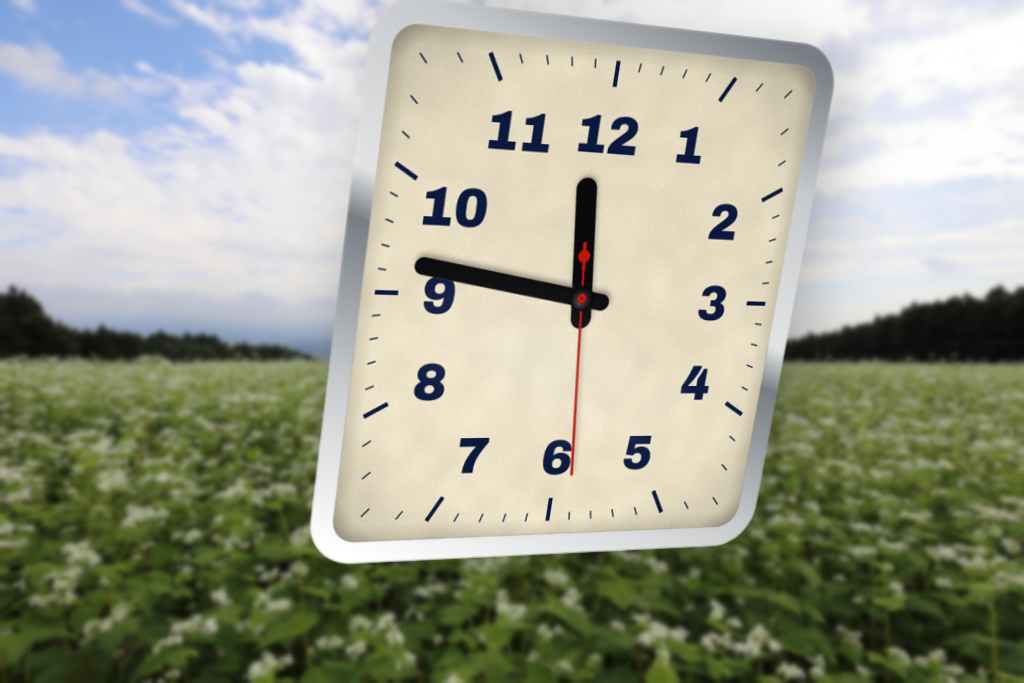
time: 11:46:29
